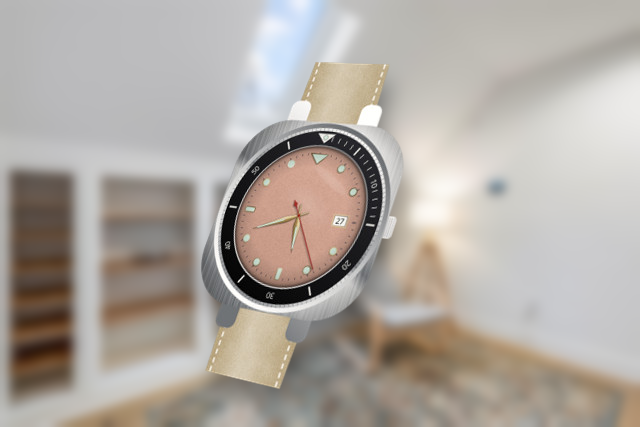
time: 5:41:24
